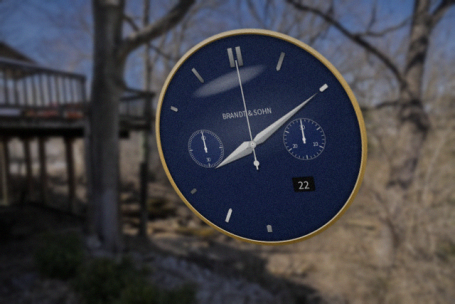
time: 8:10
